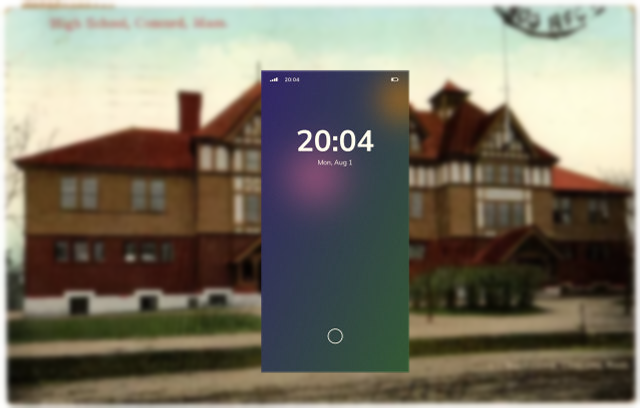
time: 20:04
